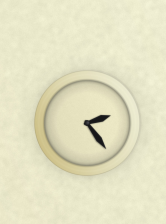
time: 2:24
